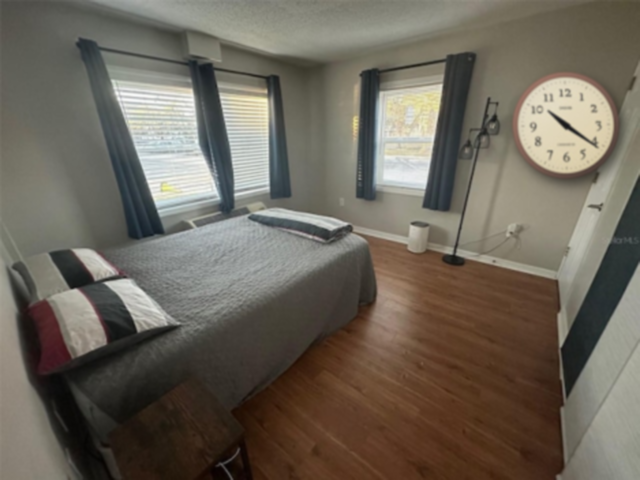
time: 10:21
